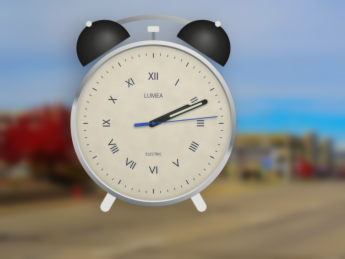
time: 2:11:14
